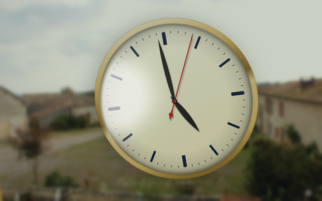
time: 4:59:04
